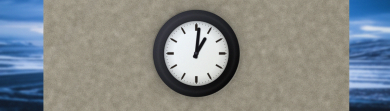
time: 1:01
